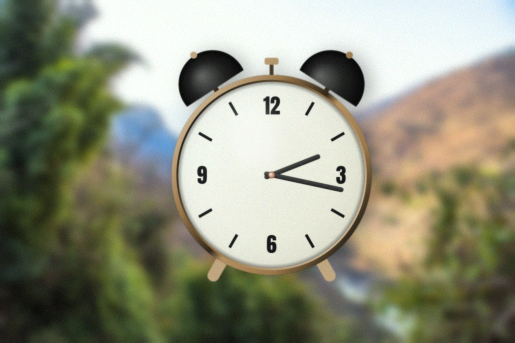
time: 2:17
